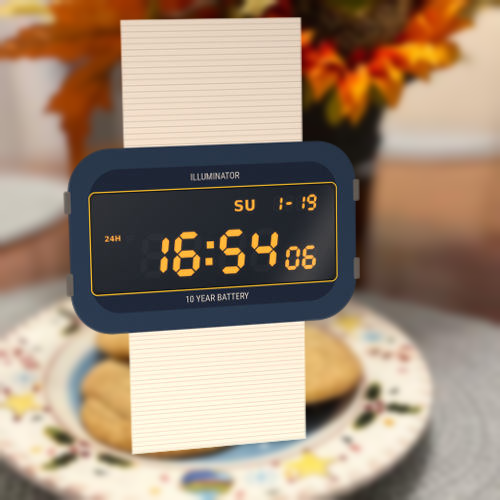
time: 16:54:06
